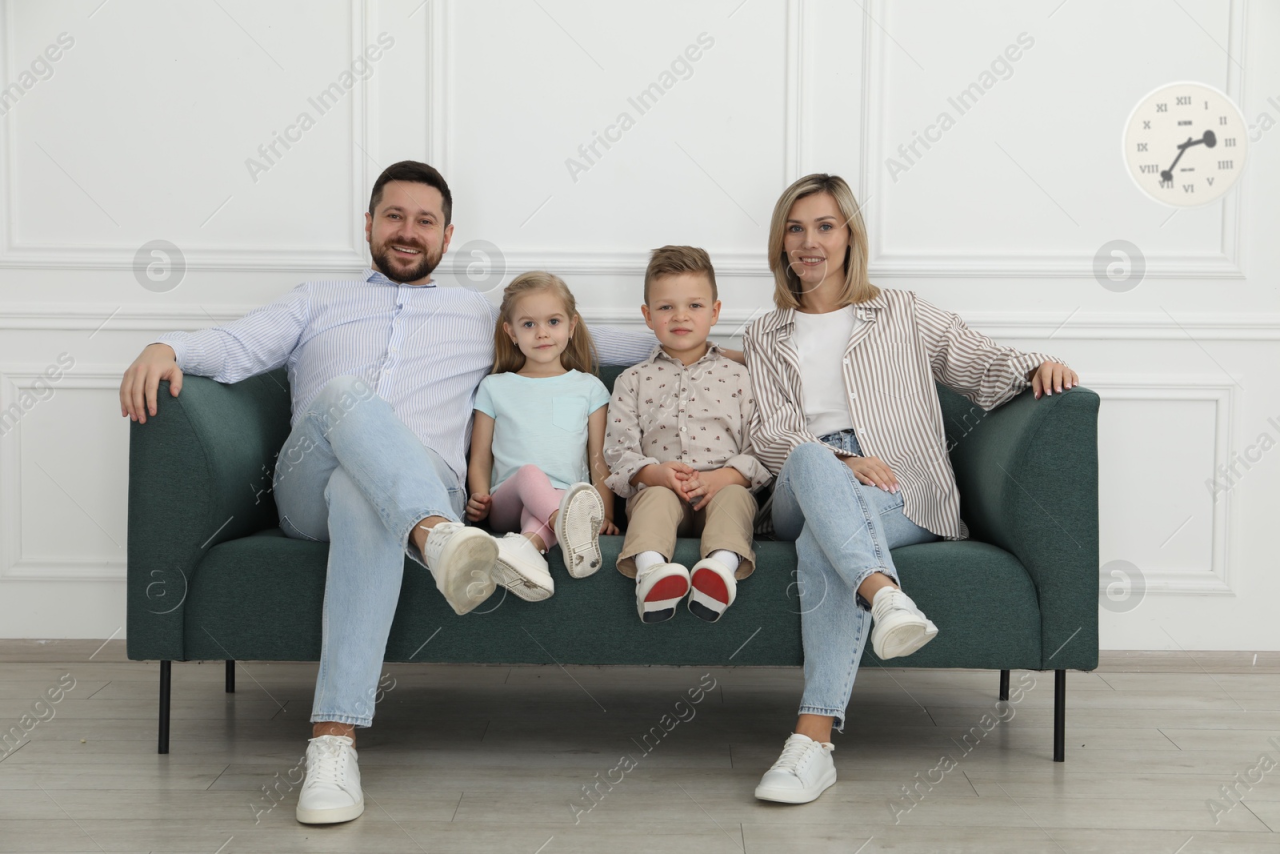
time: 2:36
